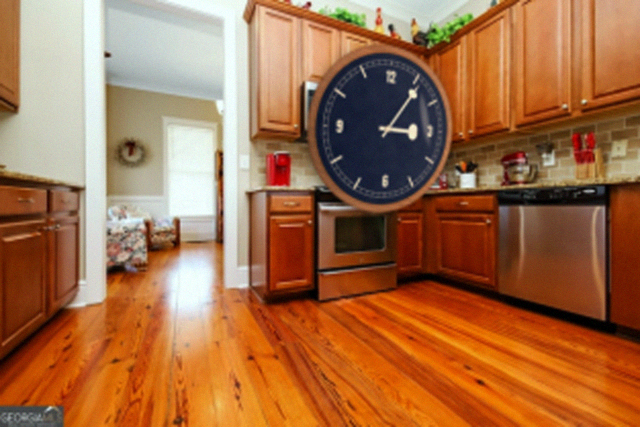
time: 3:06
